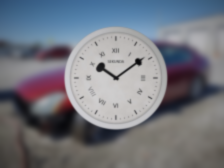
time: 10:09
